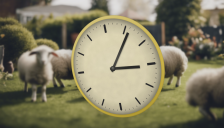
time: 3:06
